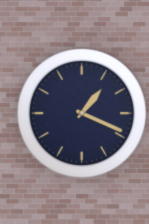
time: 1:19
